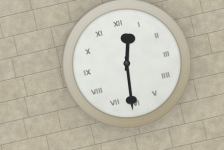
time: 12:31
